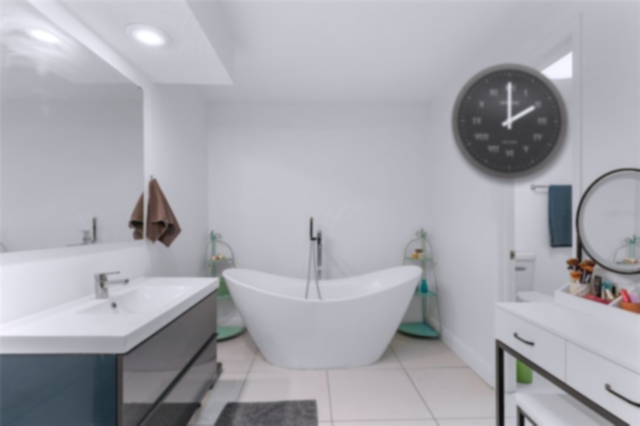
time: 2:00
